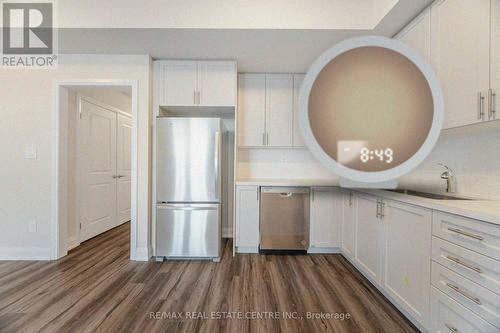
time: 8:49
